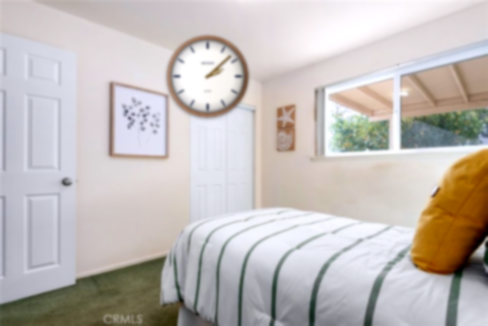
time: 2:08
